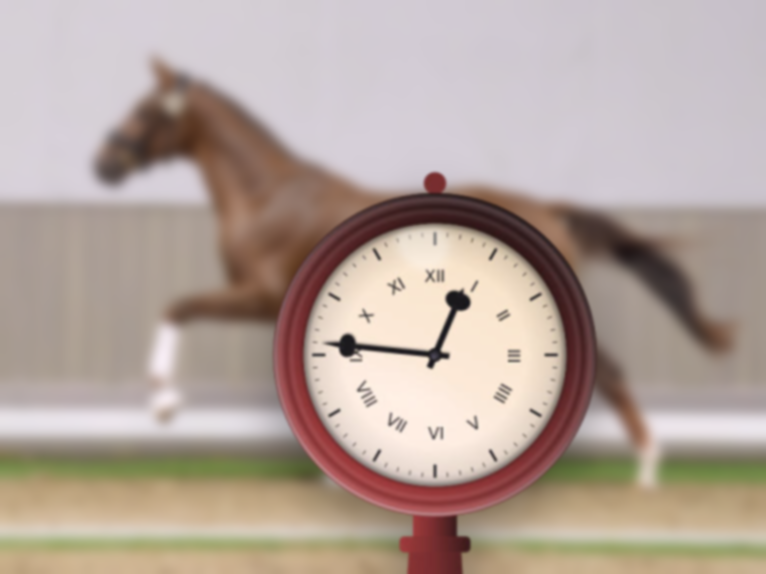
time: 12:46
